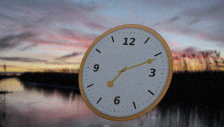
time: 7:11
